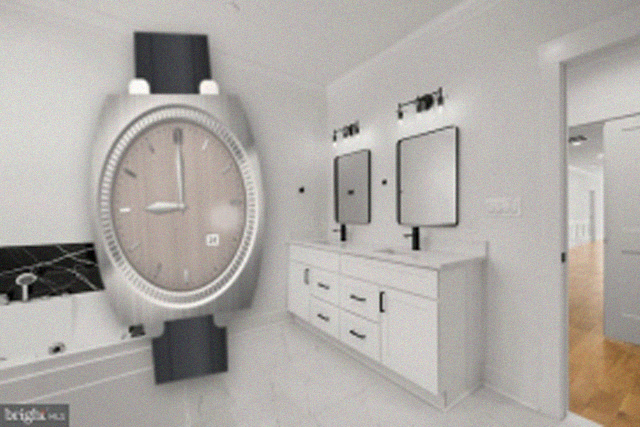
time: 9:00
